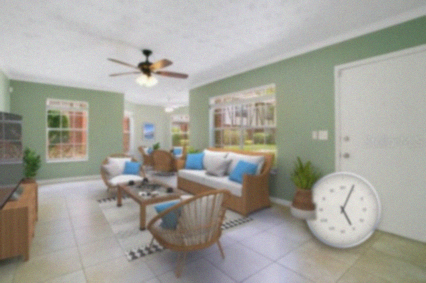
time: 5:04
